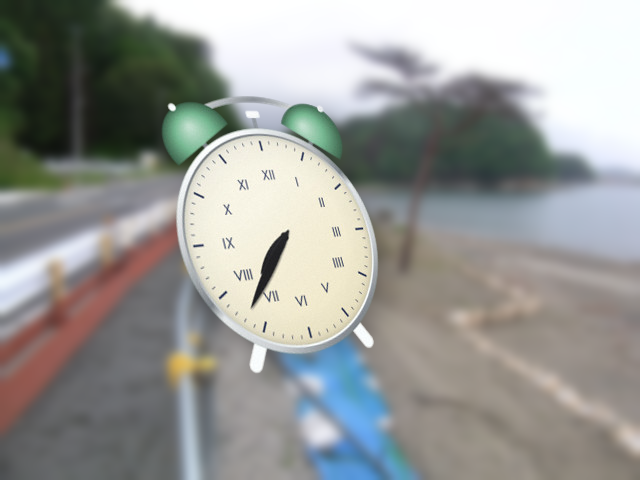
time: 7:37
